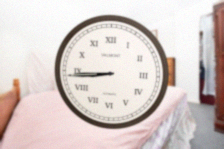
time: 8:44
